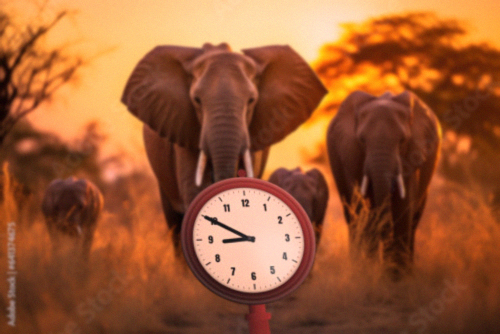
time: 8:50
